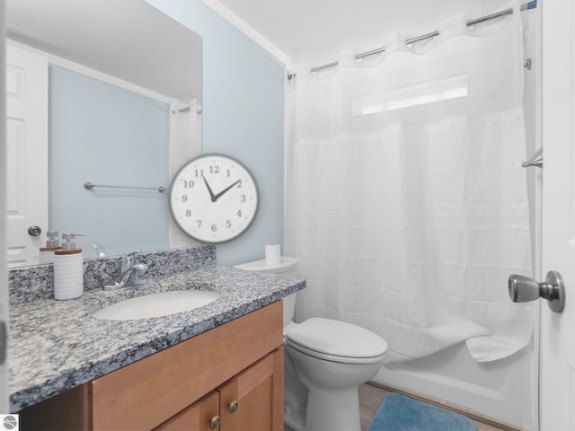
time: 11:09
